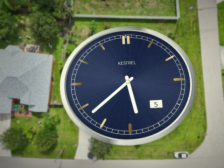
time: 5:38
